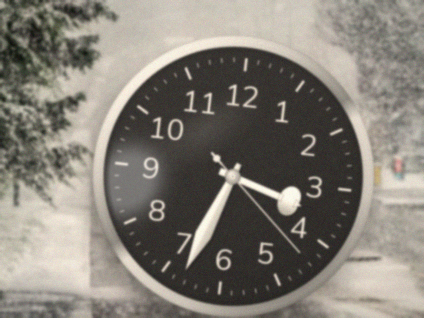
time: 3:33:22
